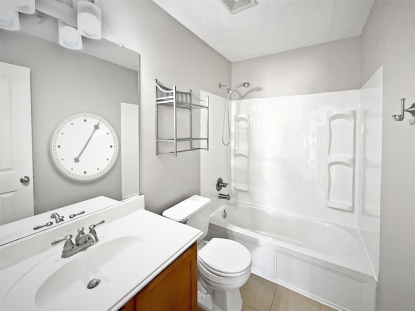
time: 7:05
